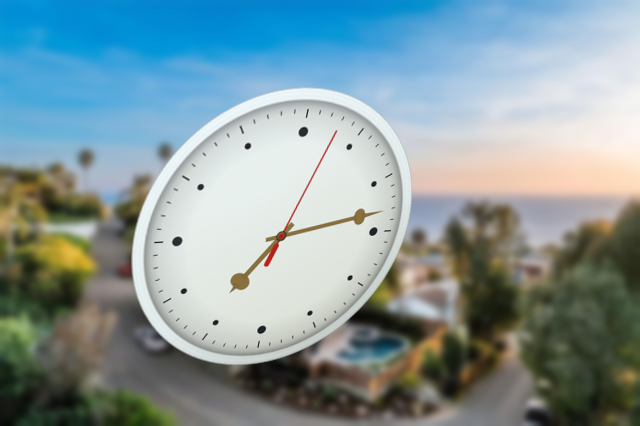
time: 7:13:03
